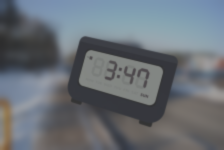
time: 3:47
